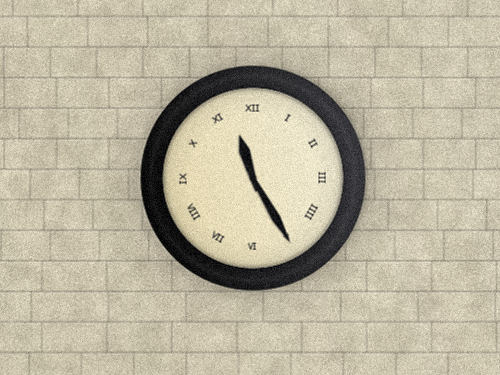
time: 11:25
